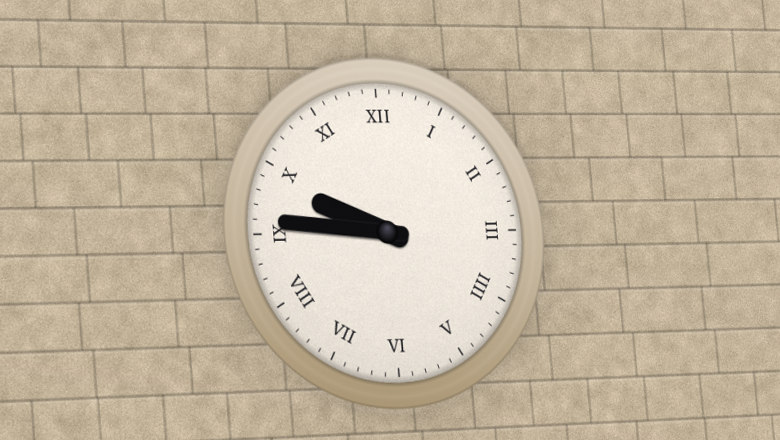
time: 9:46
